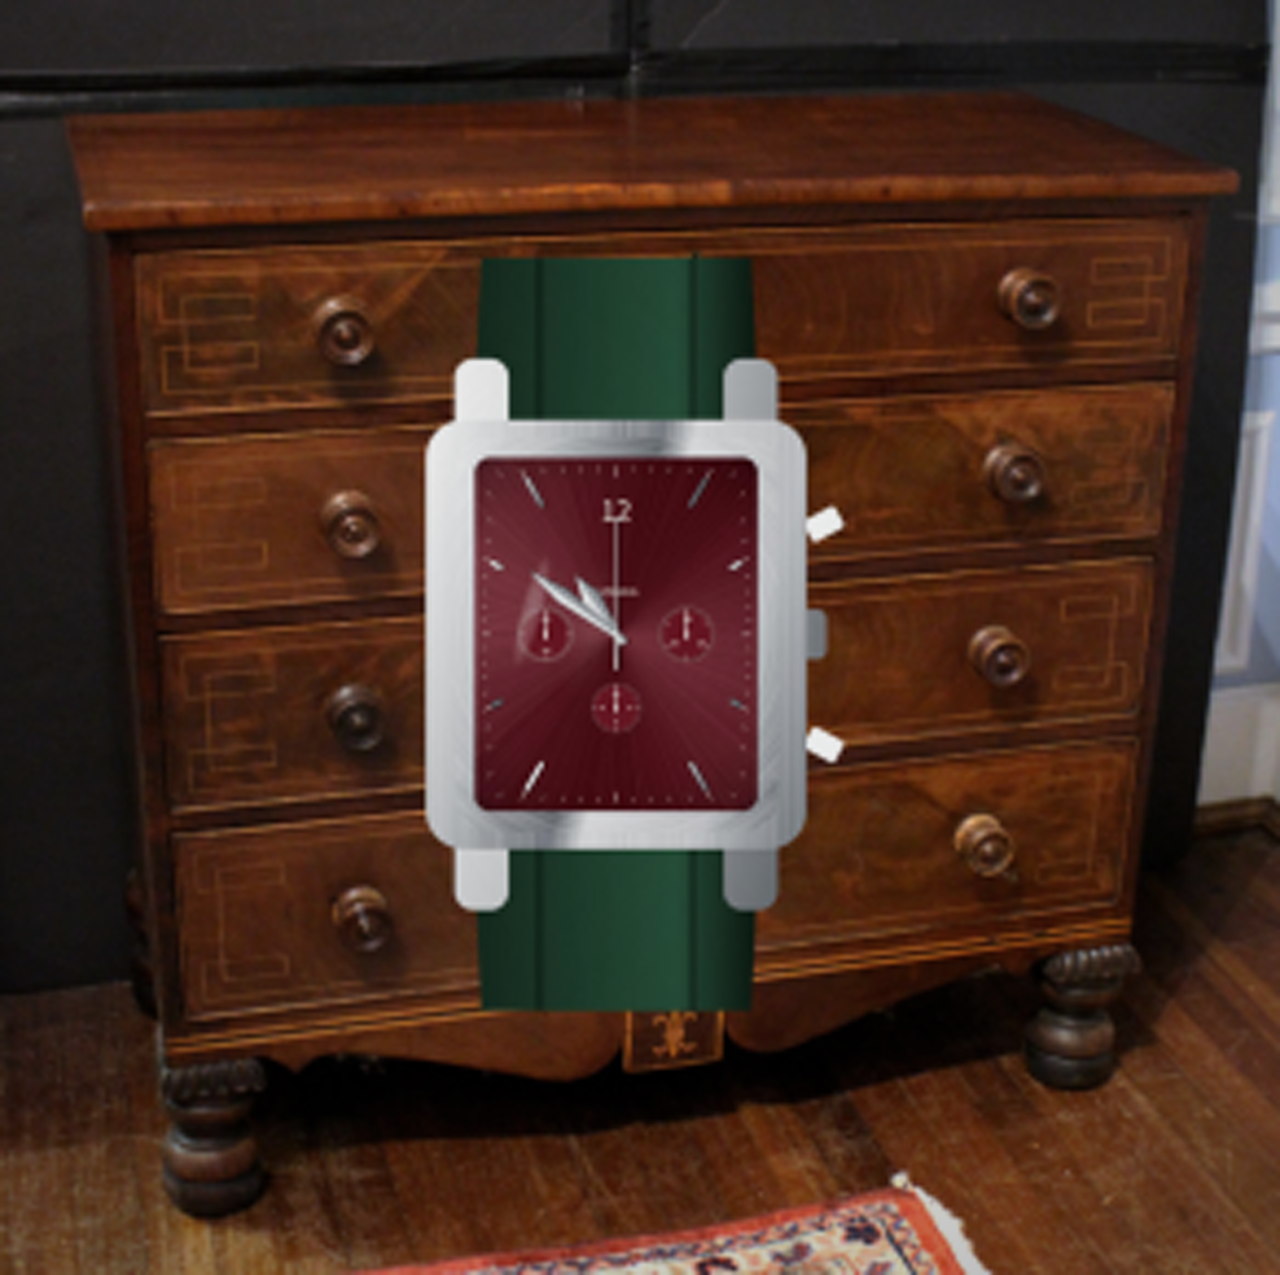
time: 10:51
